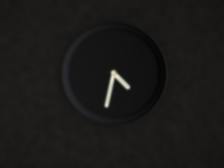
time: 4:32
